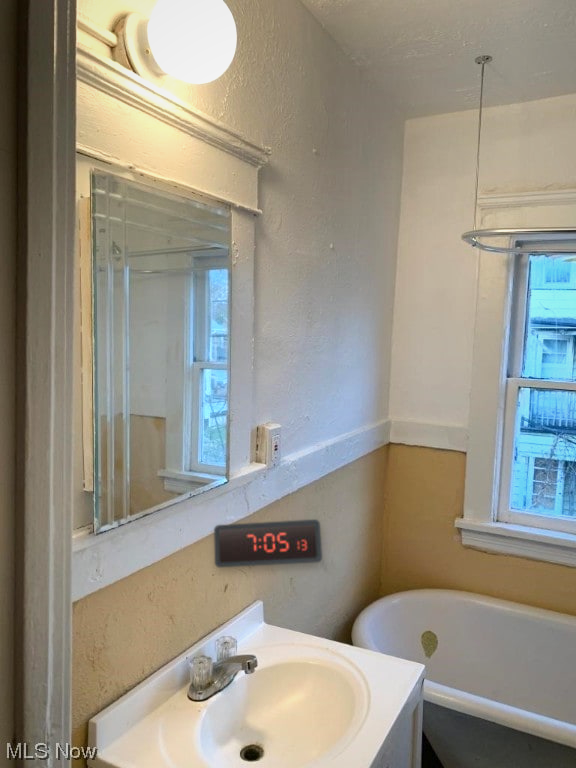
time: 7:05:13
